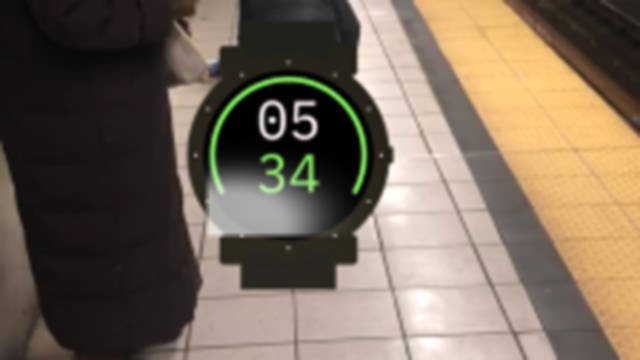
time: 5:34
